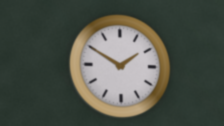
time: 1:50
